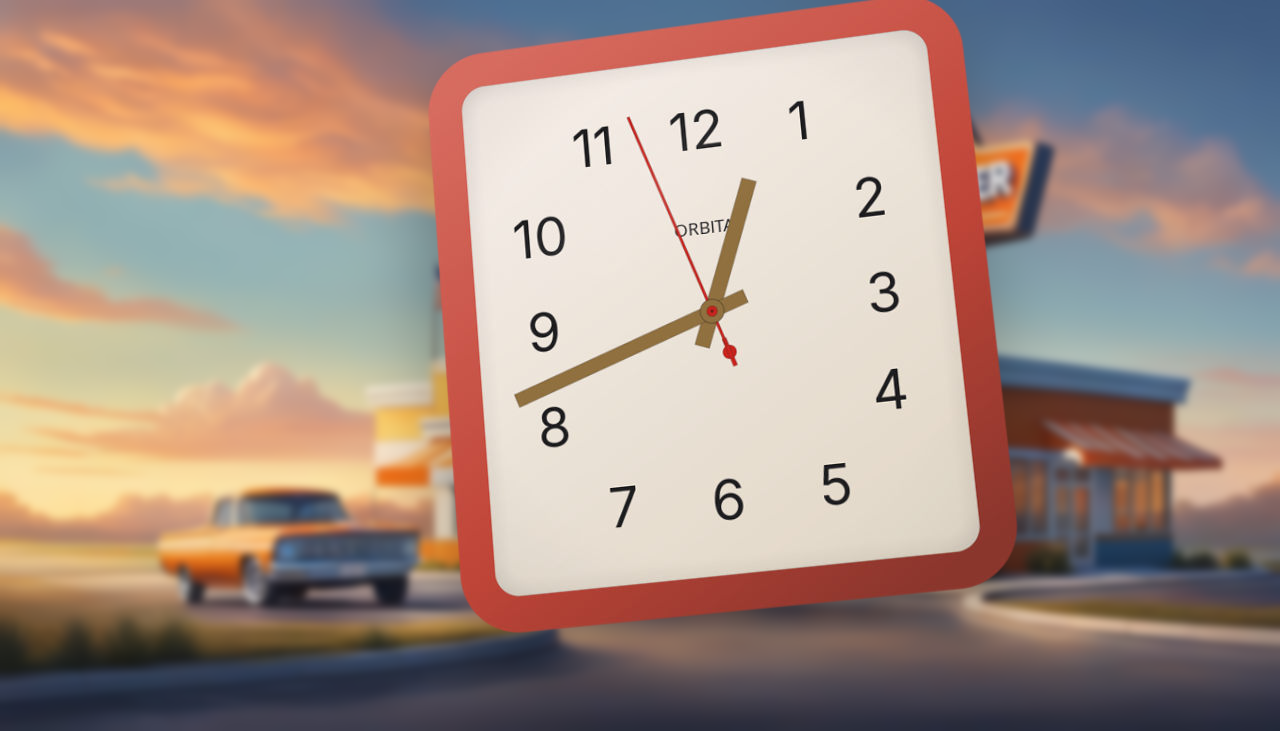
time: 12:41:57
